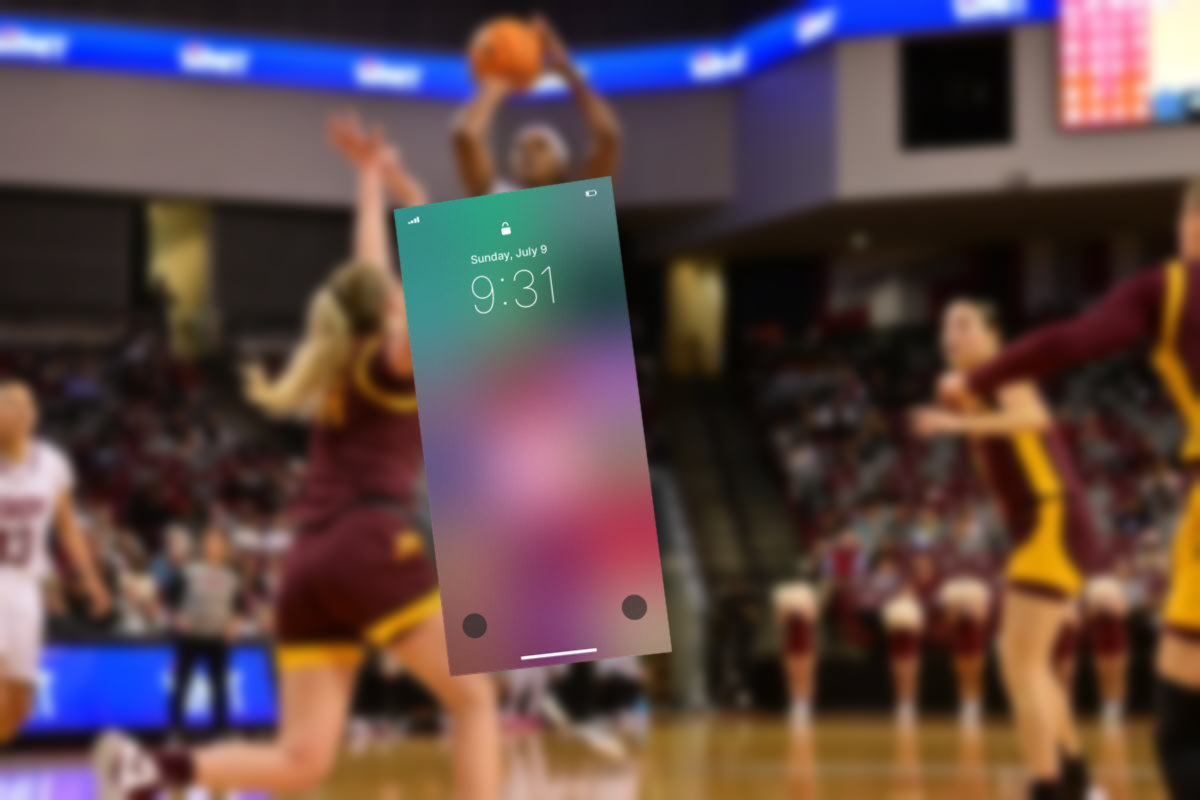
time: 9:31
